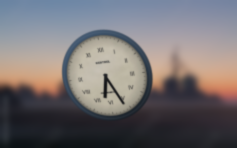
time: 6:26
